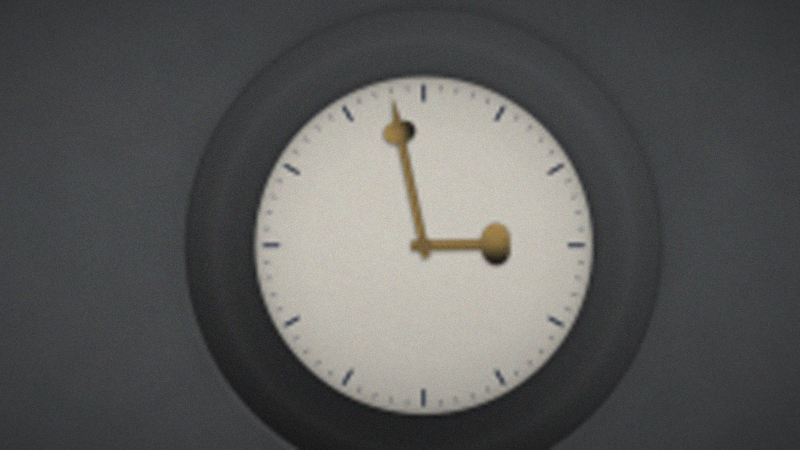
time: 2:58
